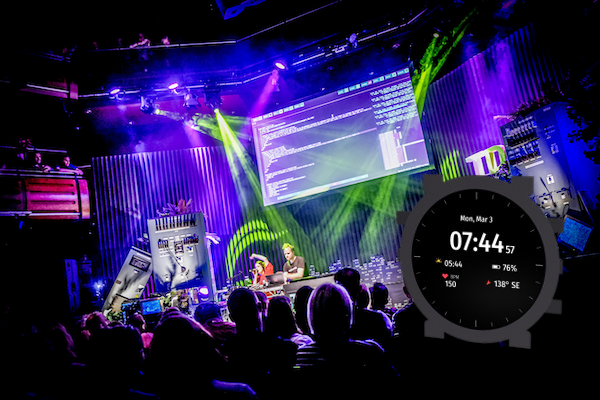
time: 7:44:57
